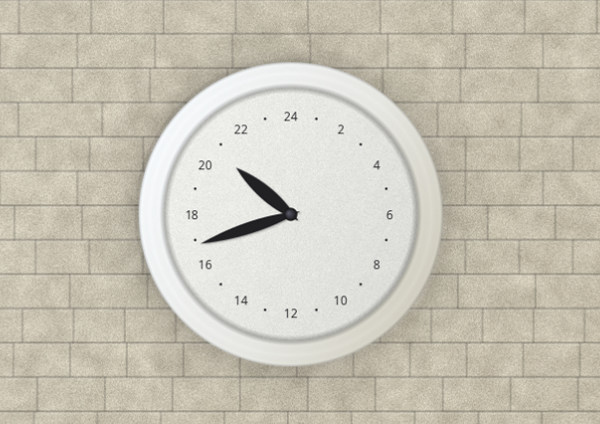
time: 20:42
